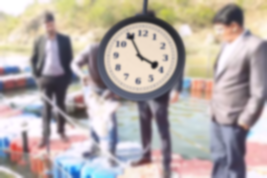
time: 3:55
